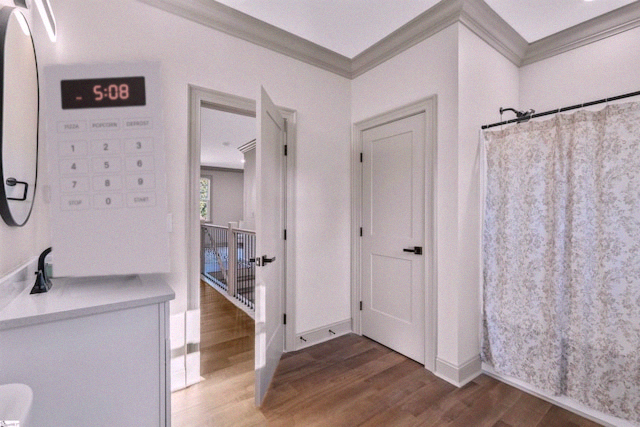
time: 5:08
